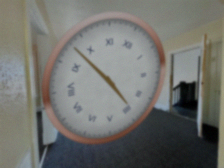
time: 3:48
